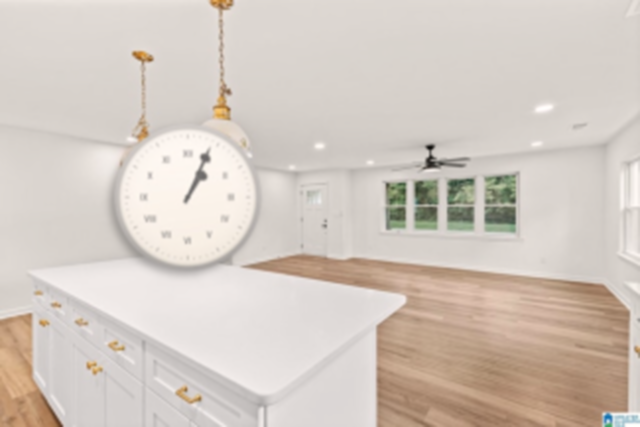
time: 1:04
